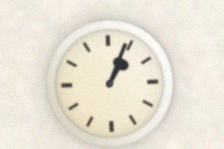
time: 1:04
